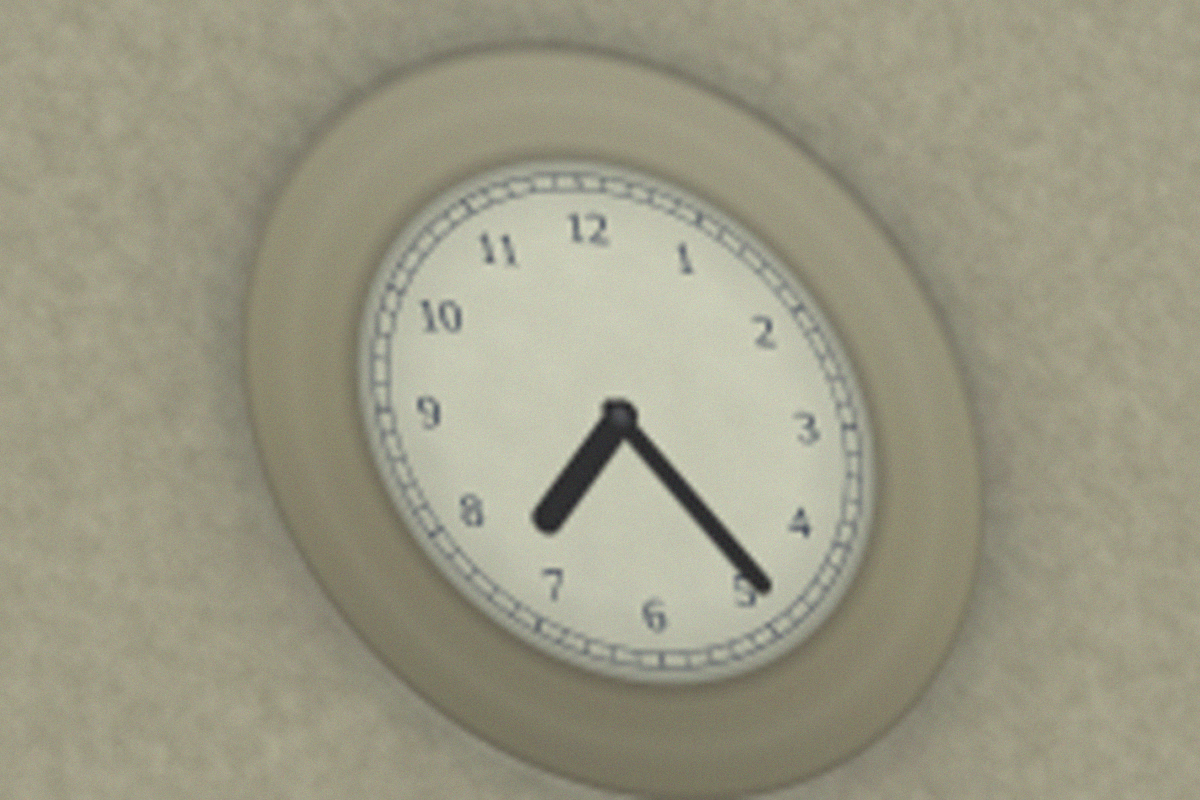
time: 7:24
